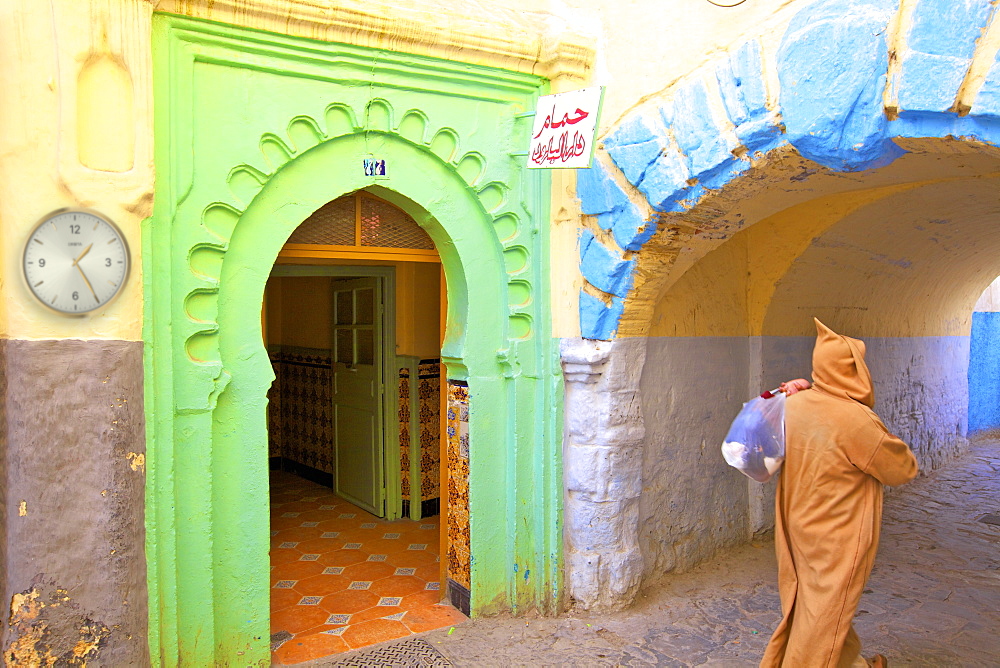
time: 1:25
